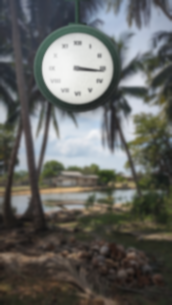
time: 3:16
